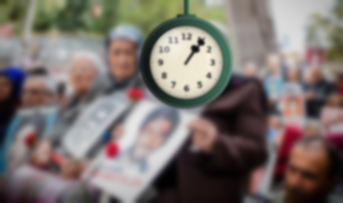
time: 1:06
